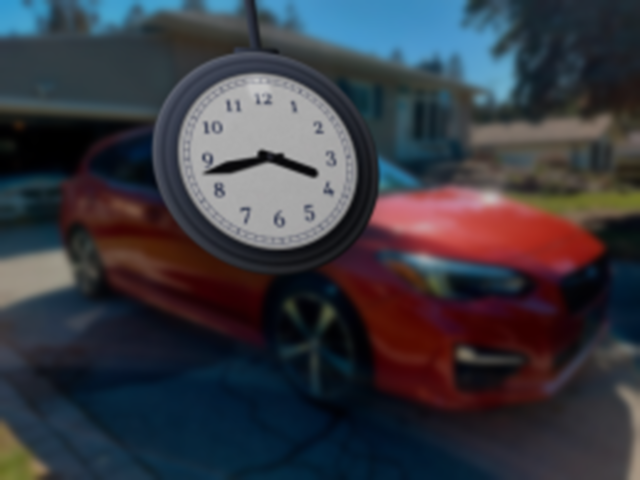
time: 3:43
